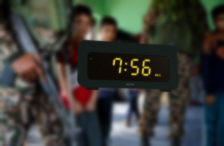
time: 7:56
